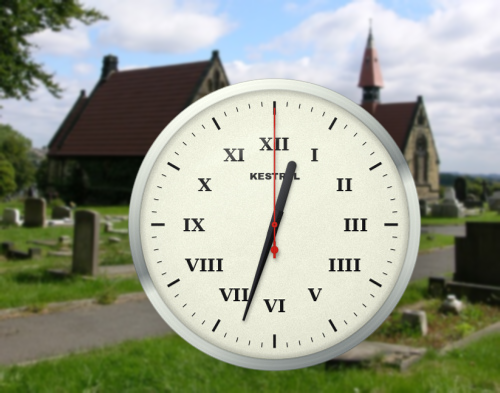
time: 12:33:00
